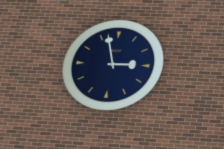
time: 2:57
